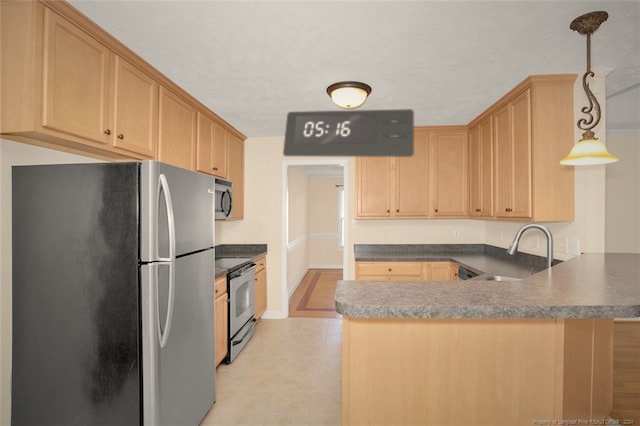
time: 5:16
